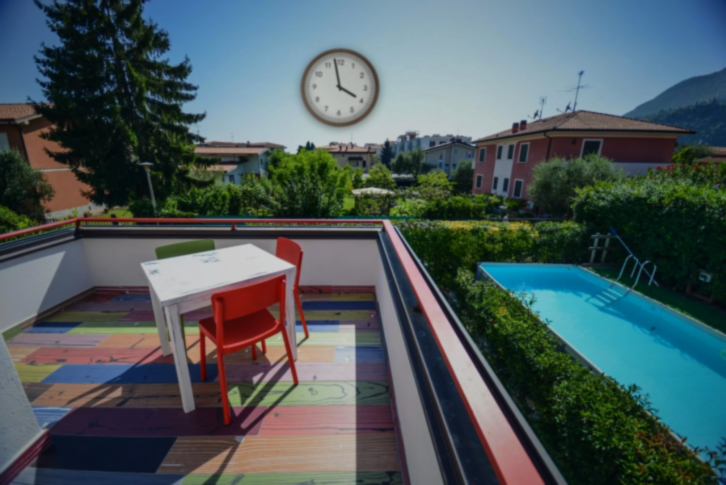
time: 3:58
